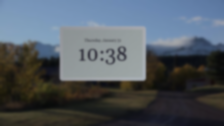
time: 10:38
